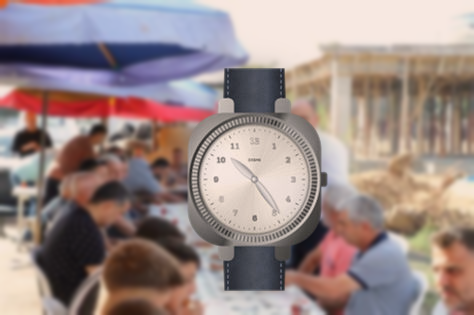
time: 10:24
